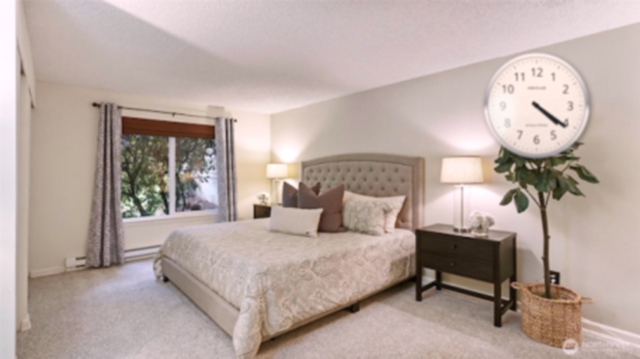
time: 4:21
